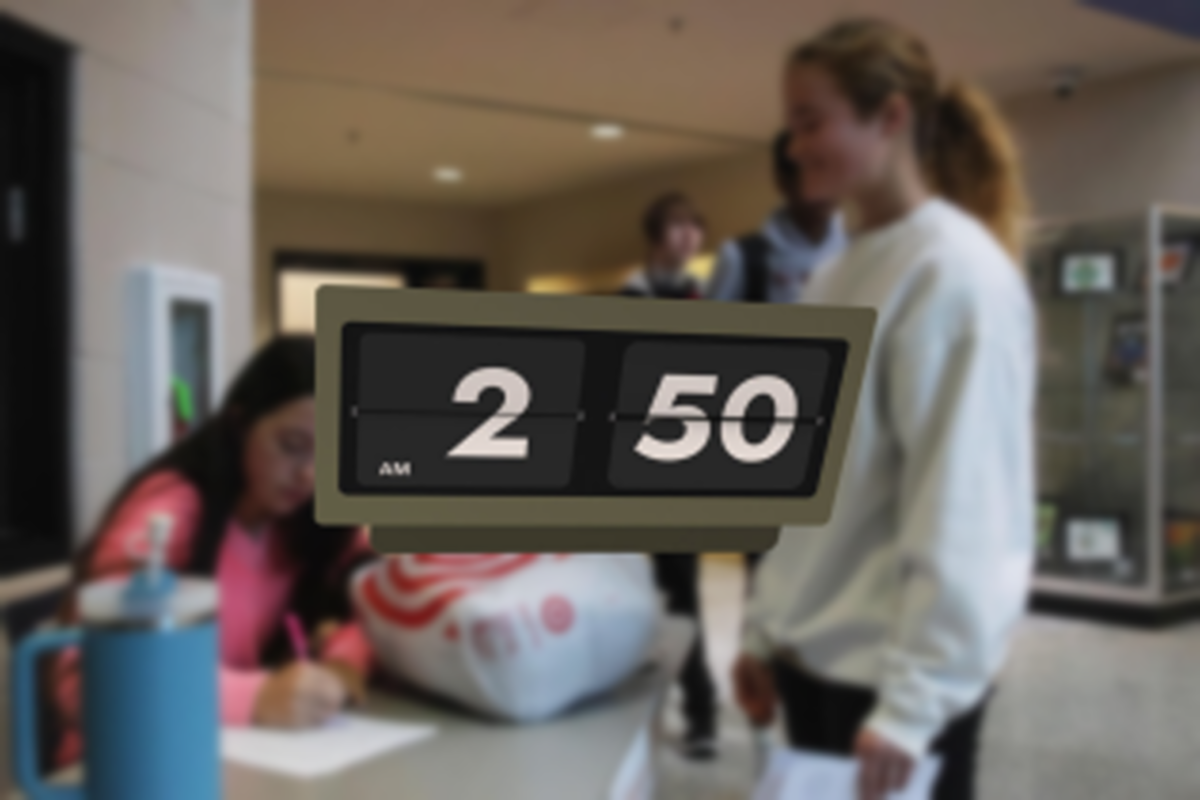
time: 2:50
